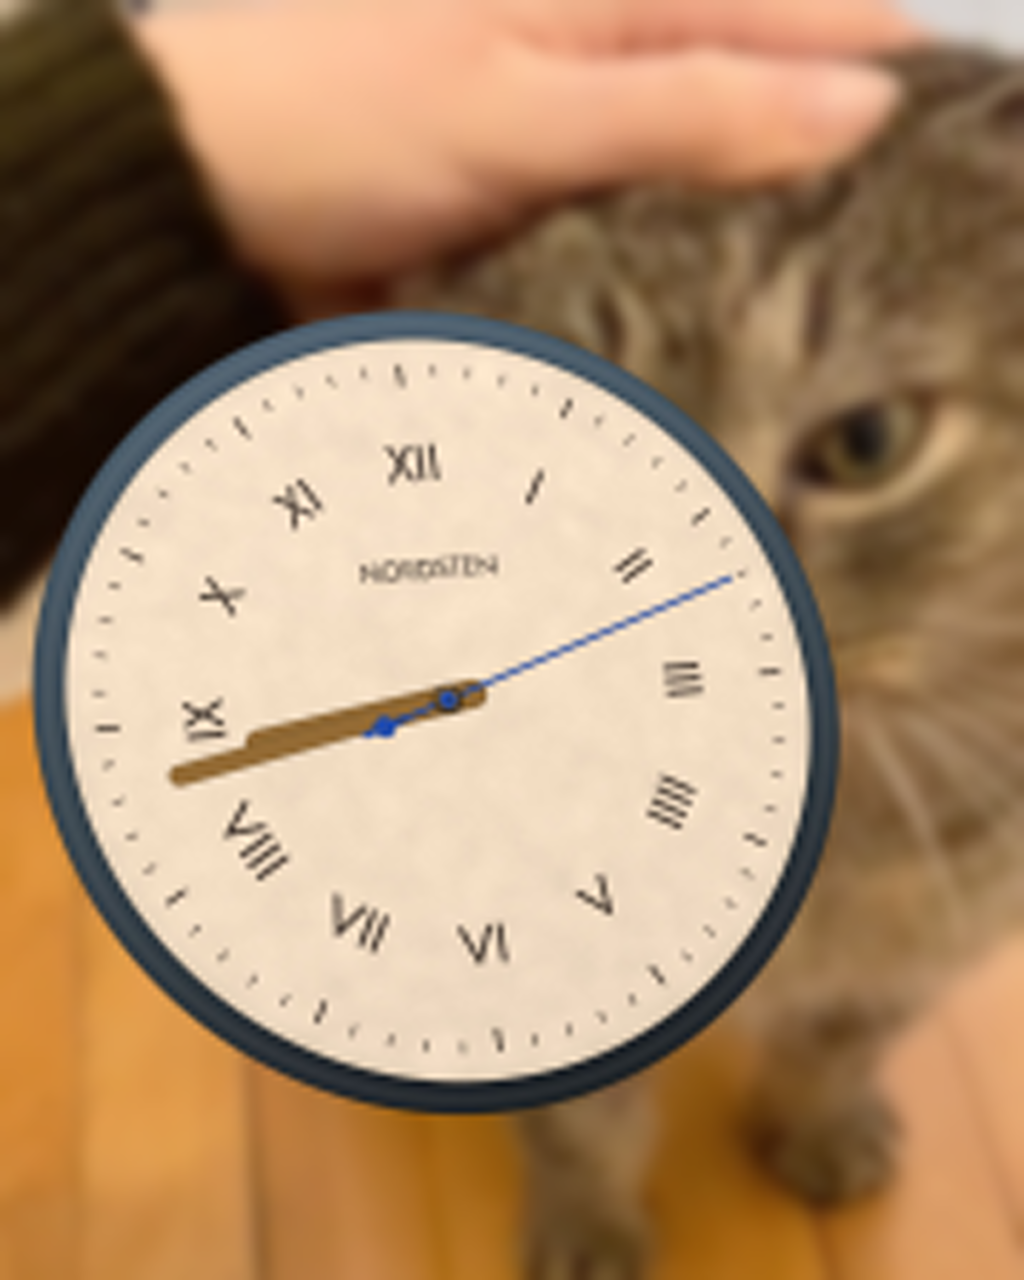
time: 8:43:12
